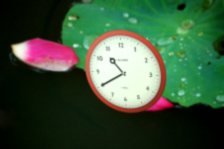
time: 10:40
